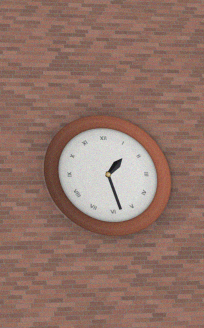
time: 1:28
